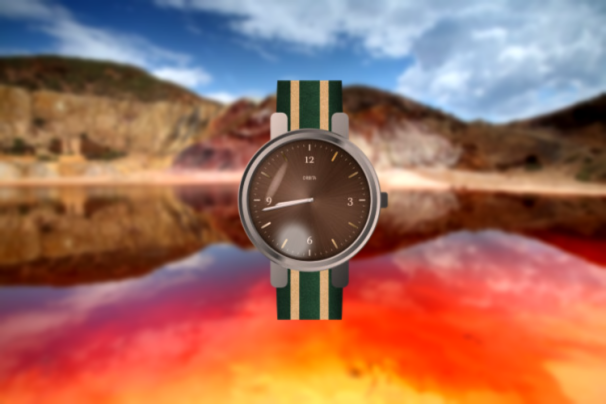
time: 8:43
